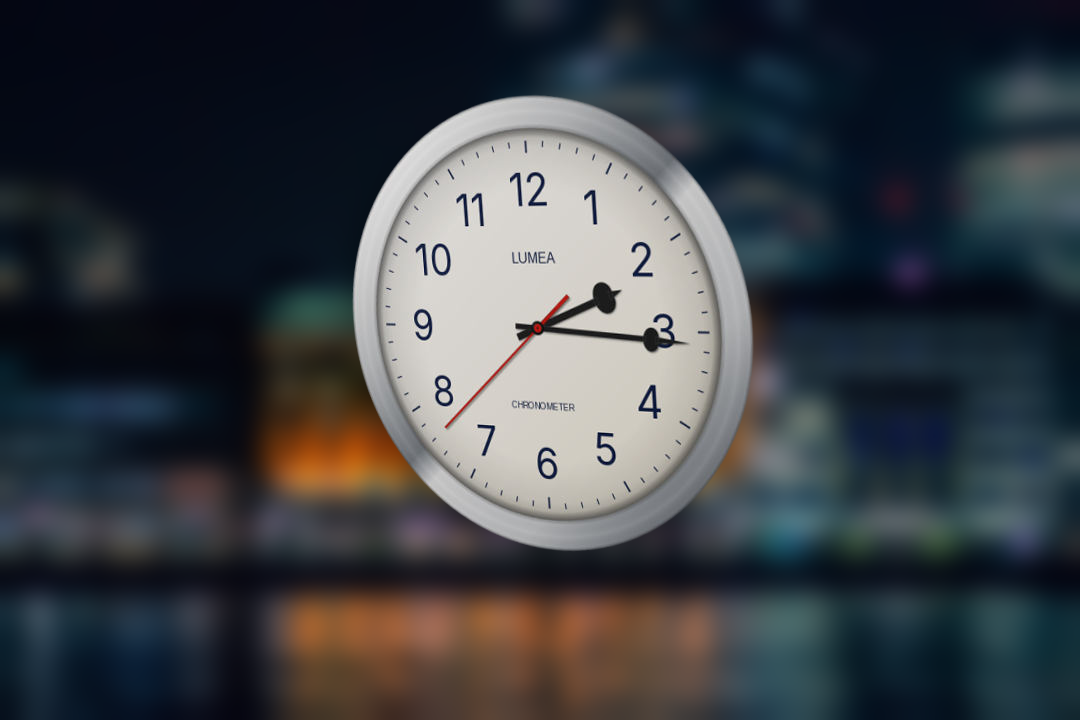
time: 2:15:38
